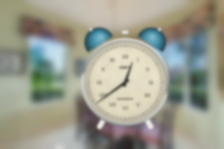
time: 12:39
